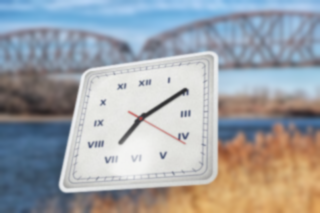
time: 7:09:21
